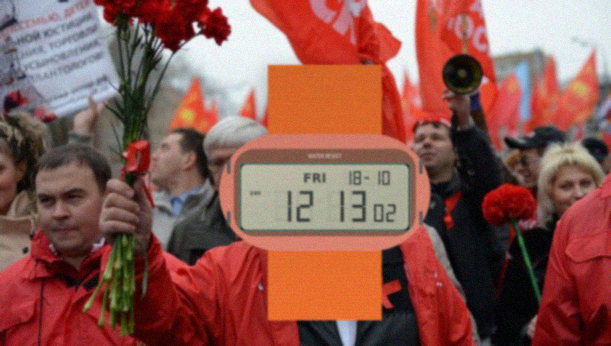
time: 12:13:02
